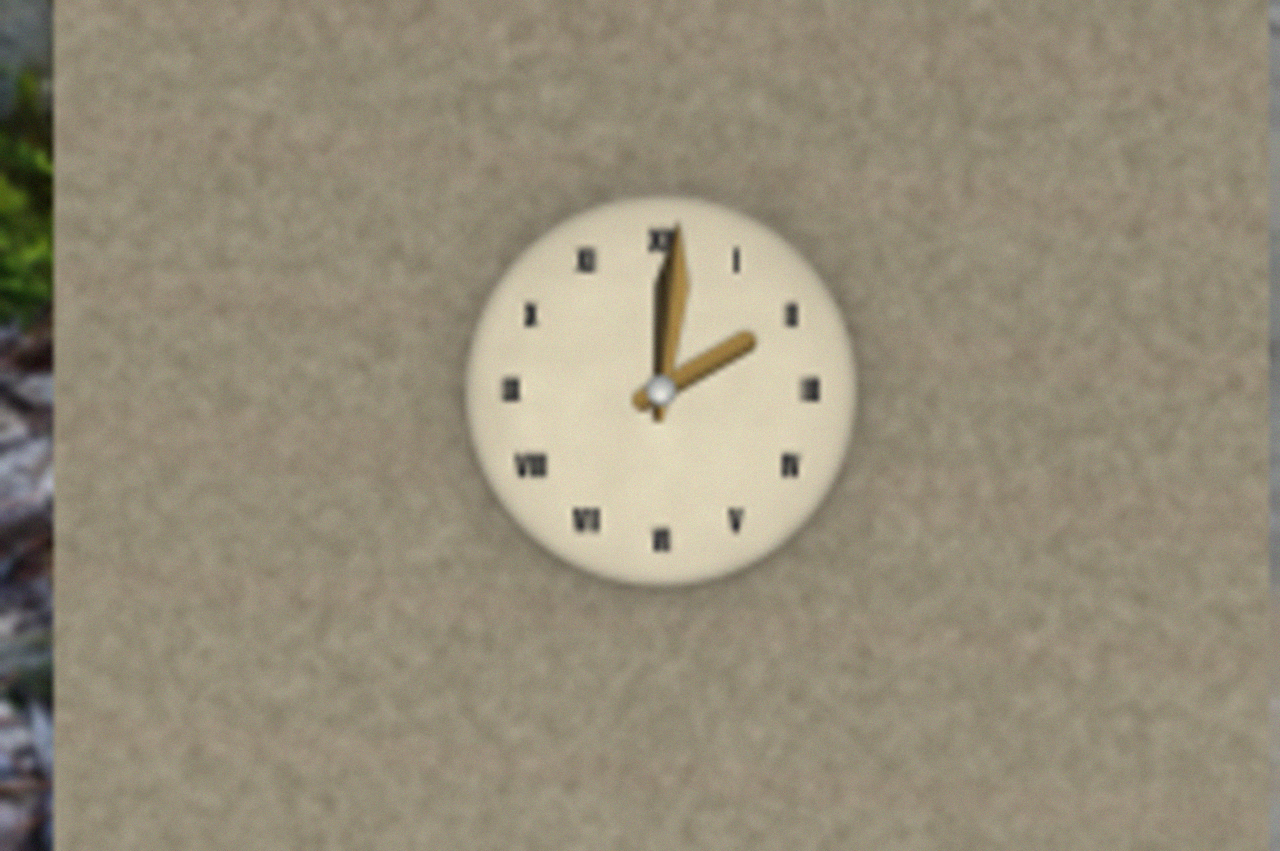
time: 2:01
